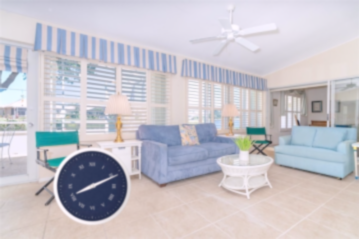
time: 8:11
